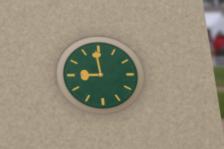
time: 8:59
